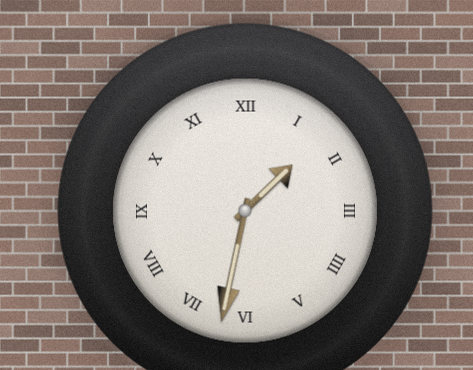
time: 1:32
